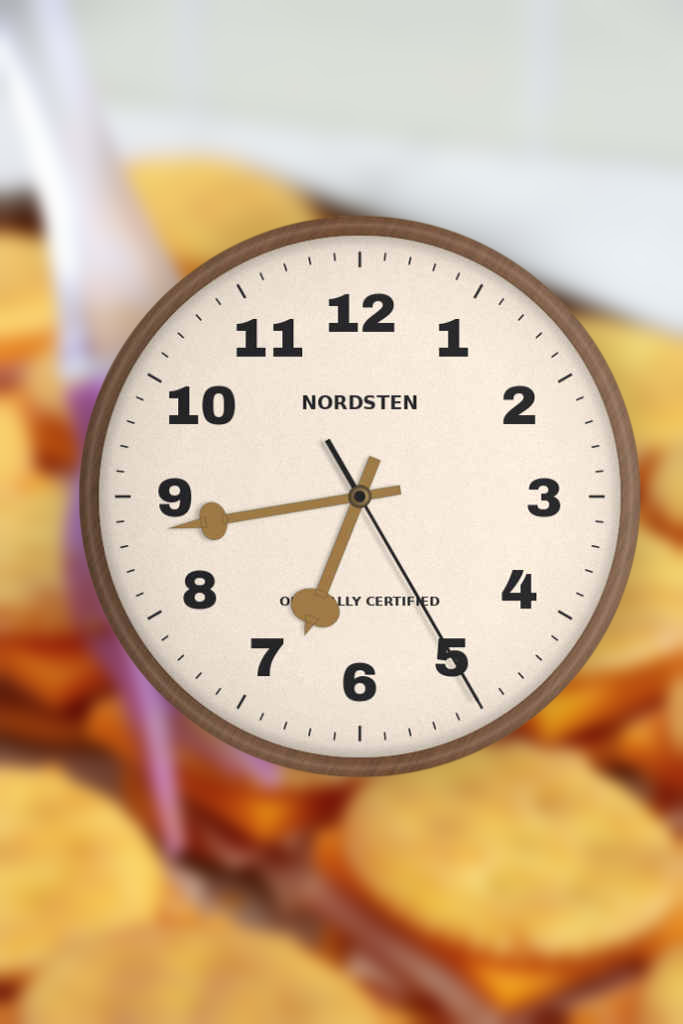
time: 6:43:25
